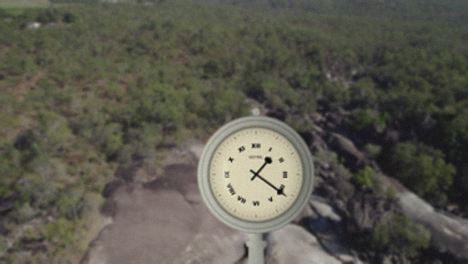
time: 1:21
